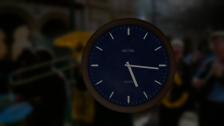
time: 5:16
